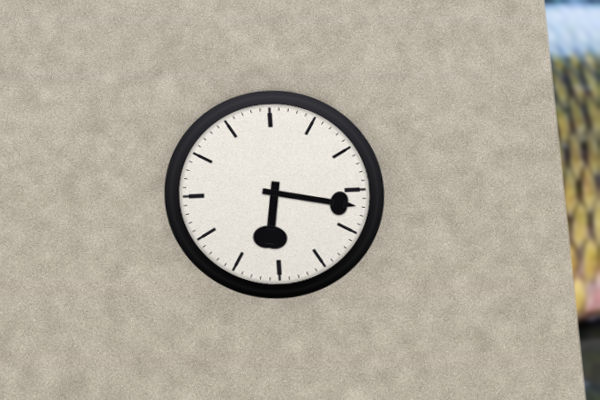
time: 6:17
